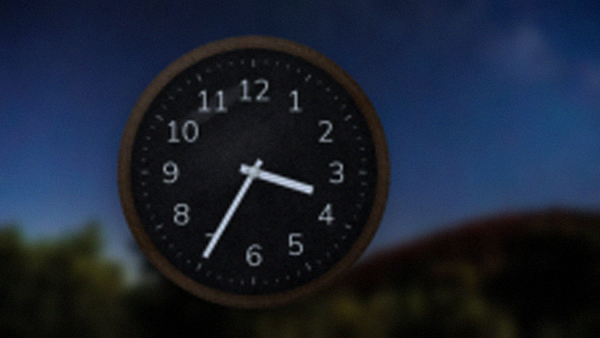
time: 3:35
